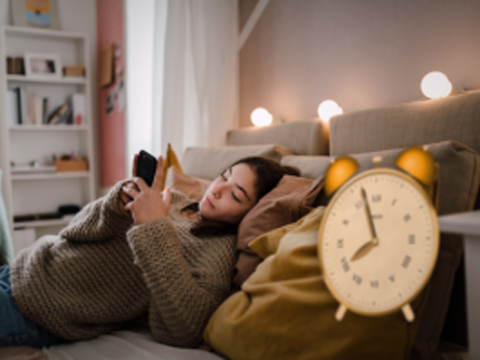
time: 7:57
